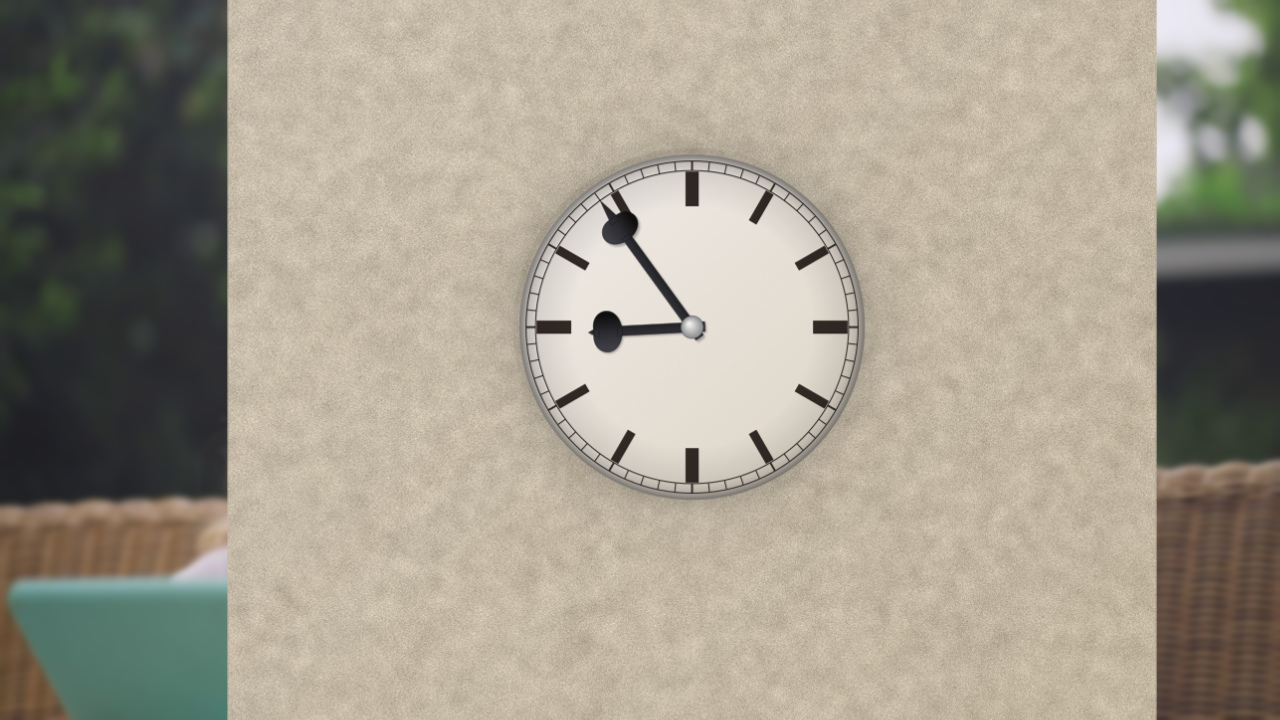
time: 8:54
